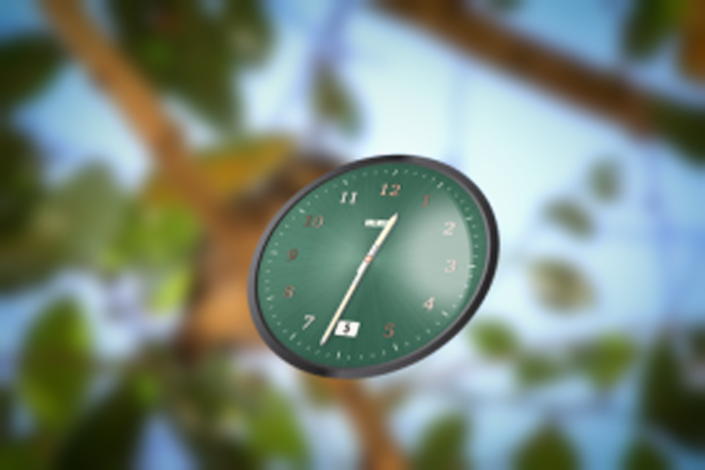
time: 12:32
